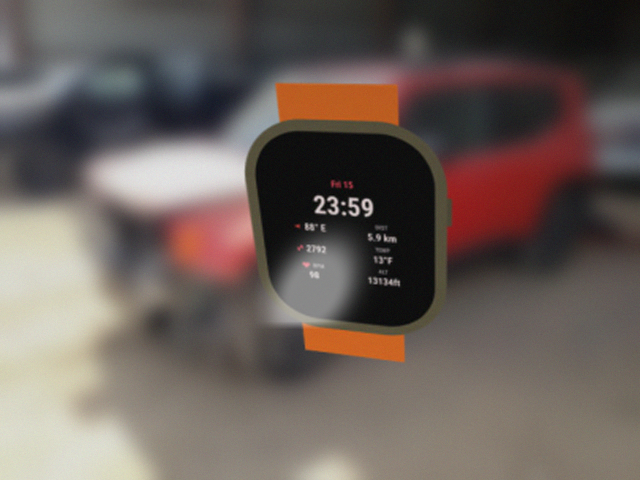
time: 23:59
